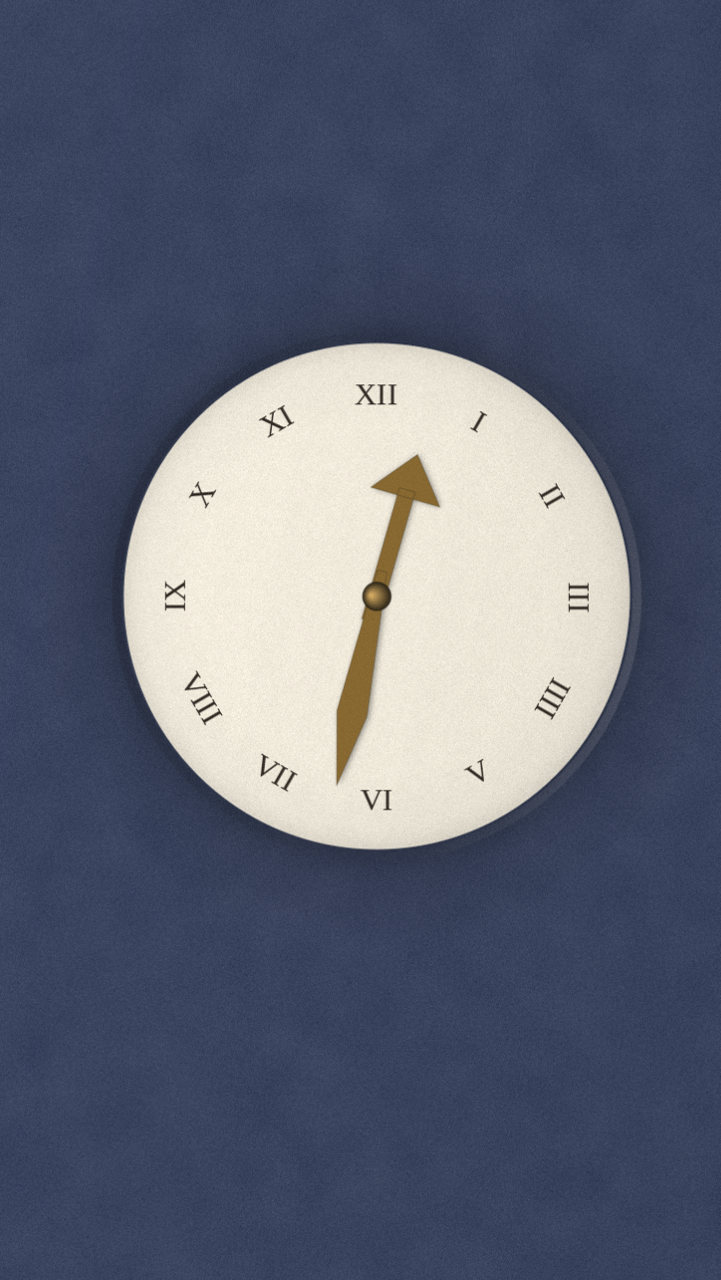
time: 12:32
